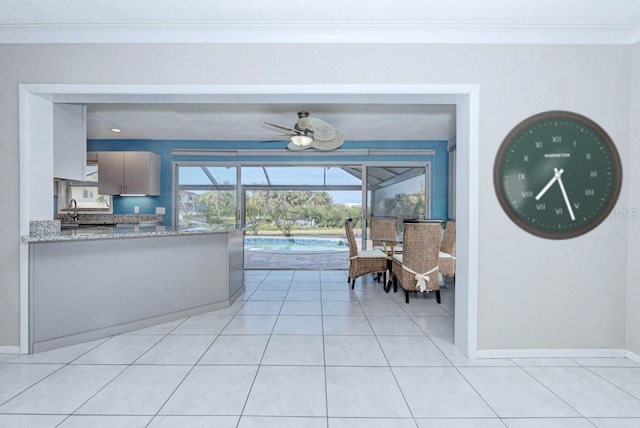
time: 7:27
